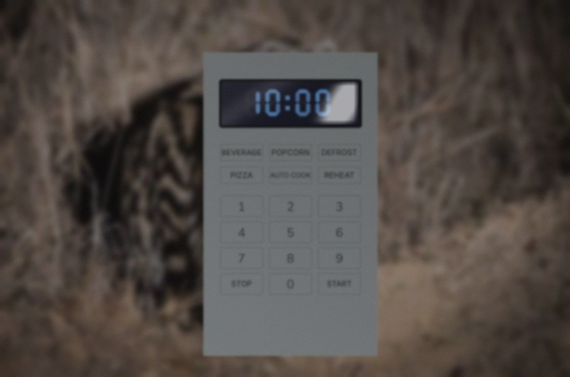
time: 10:00
